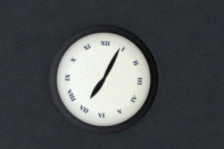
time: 7:04
